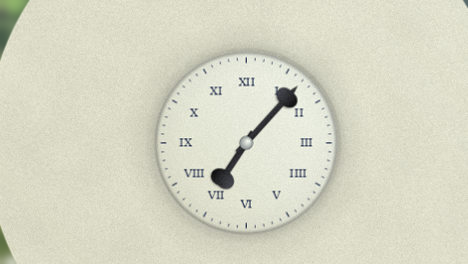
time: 7:07
